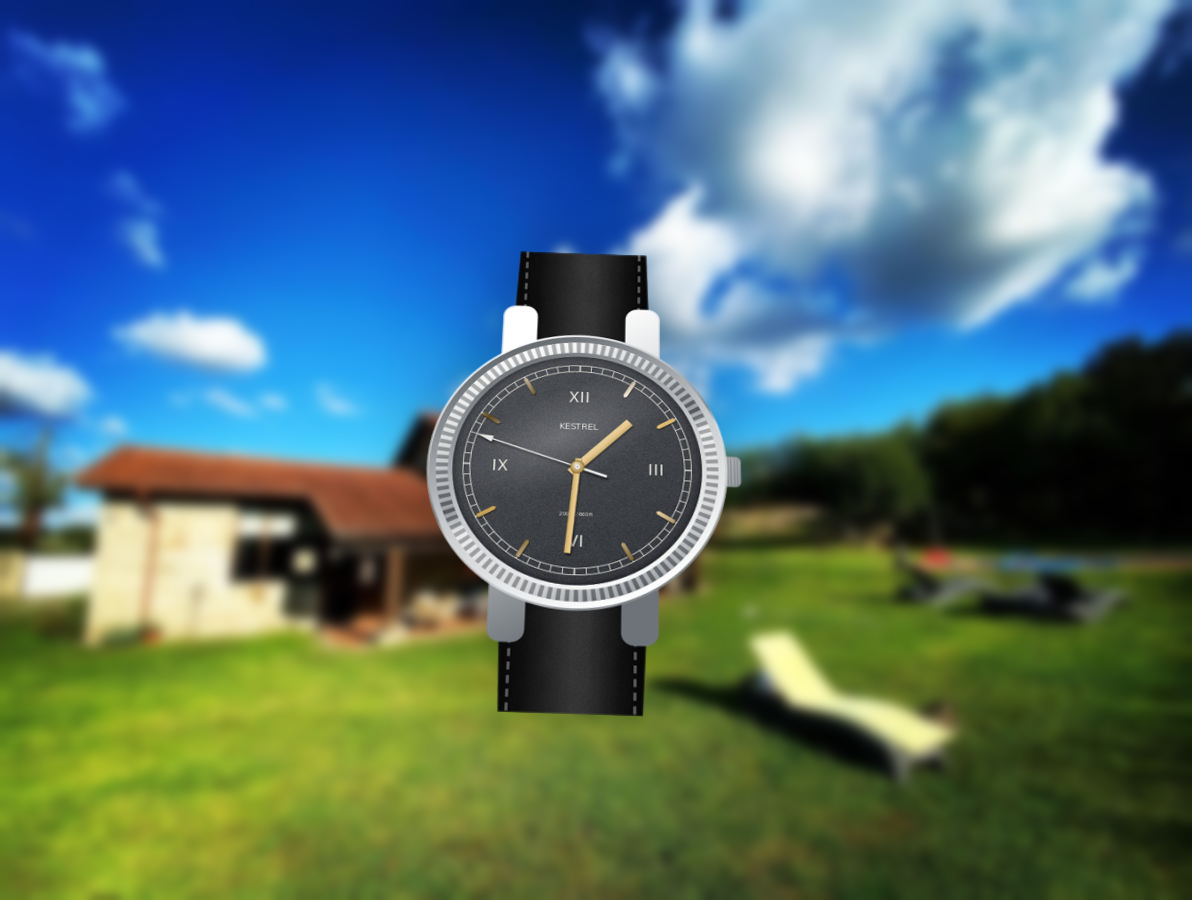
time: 1:30:48
